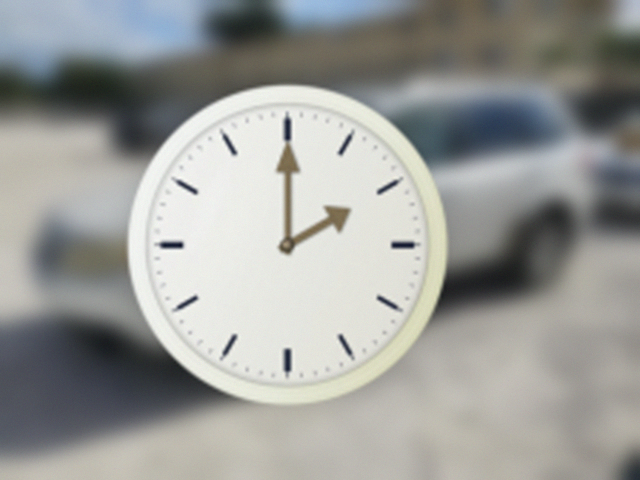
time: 2:00
